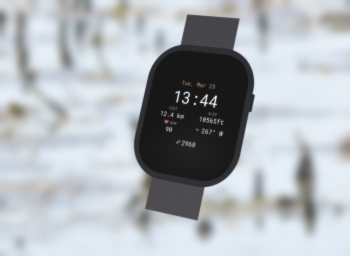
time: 13:44
